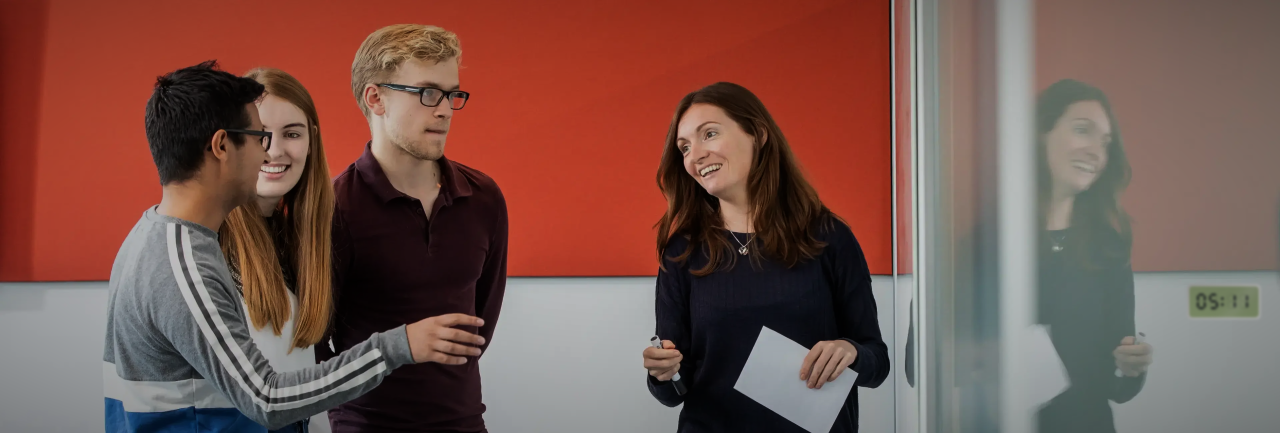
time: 5:11
